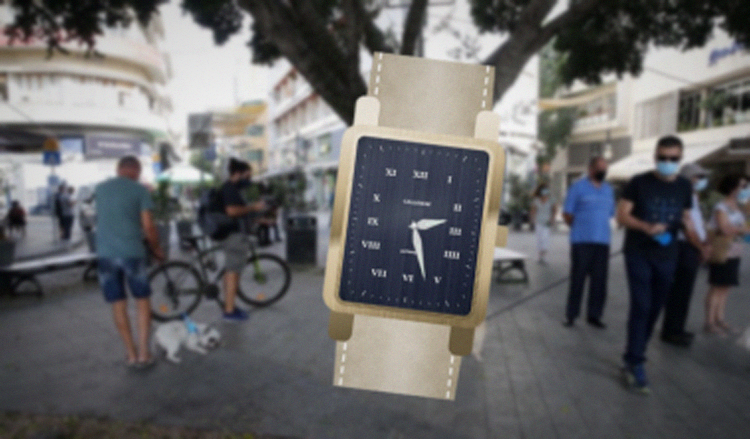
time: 2:27
